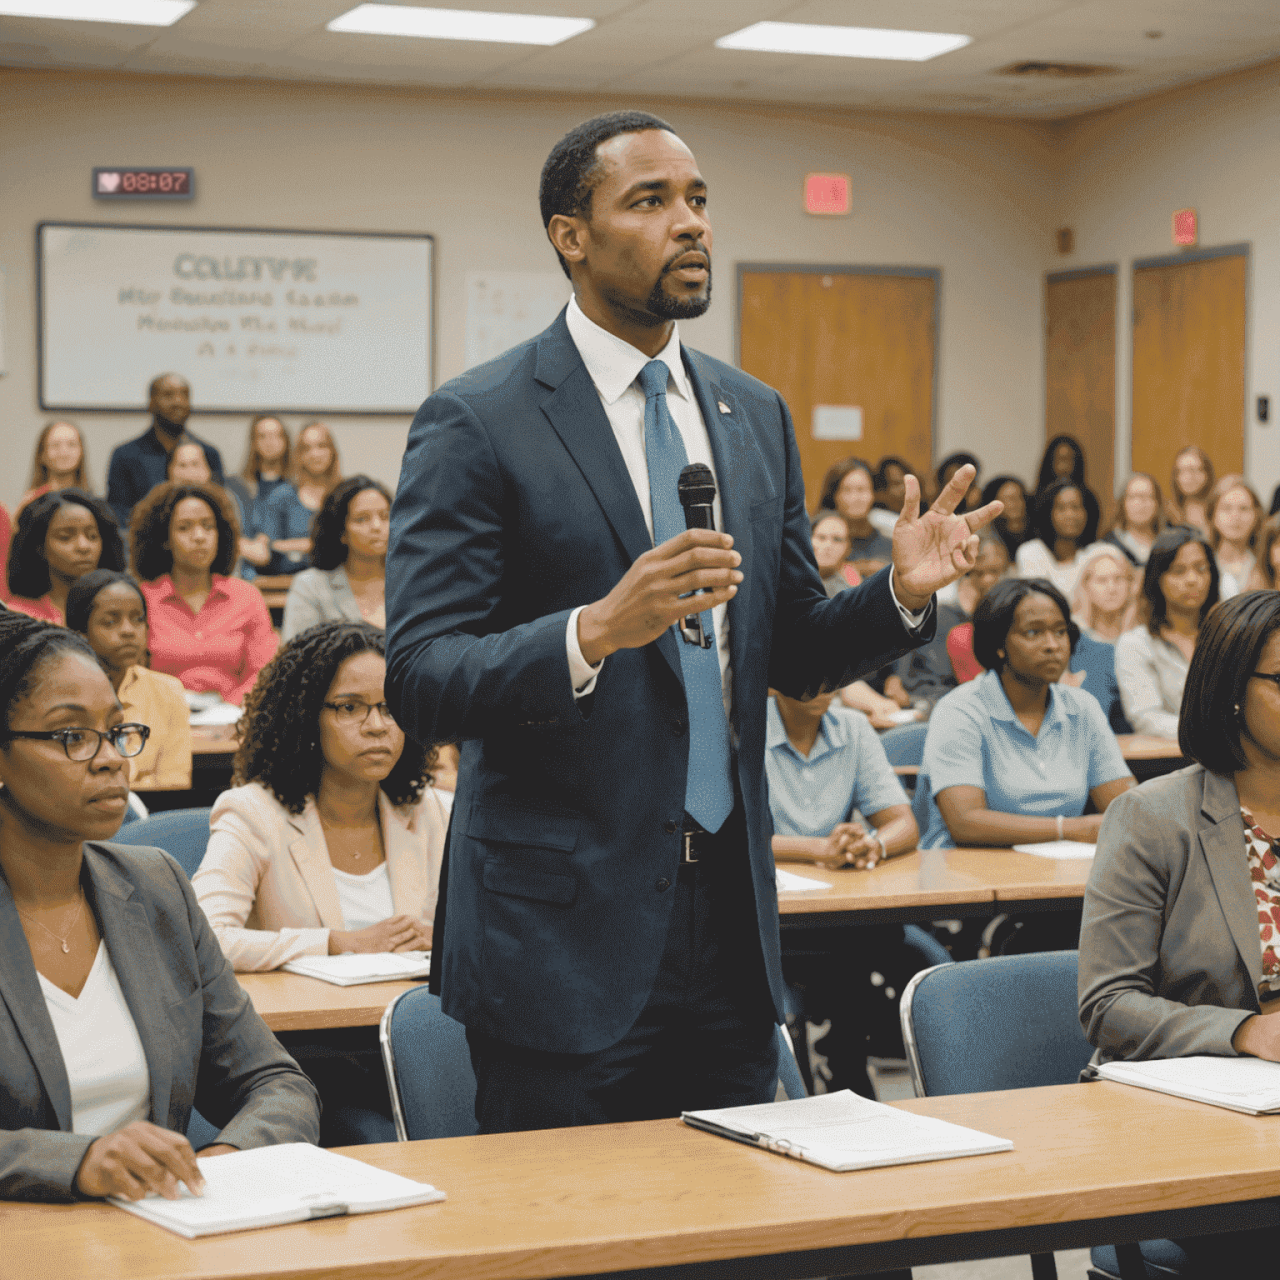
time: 8:07
